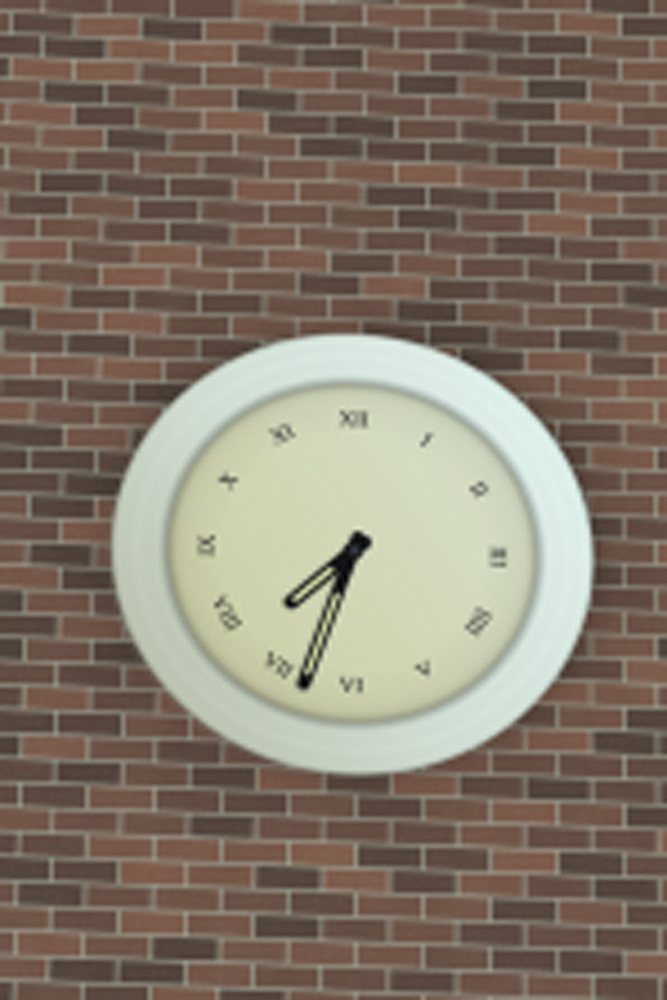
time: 7:33
